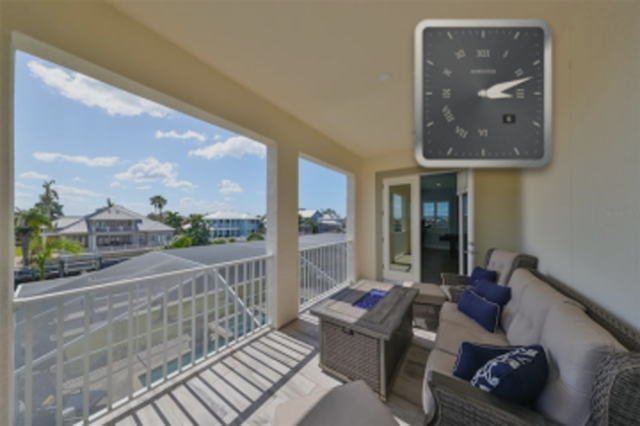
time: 3:12
